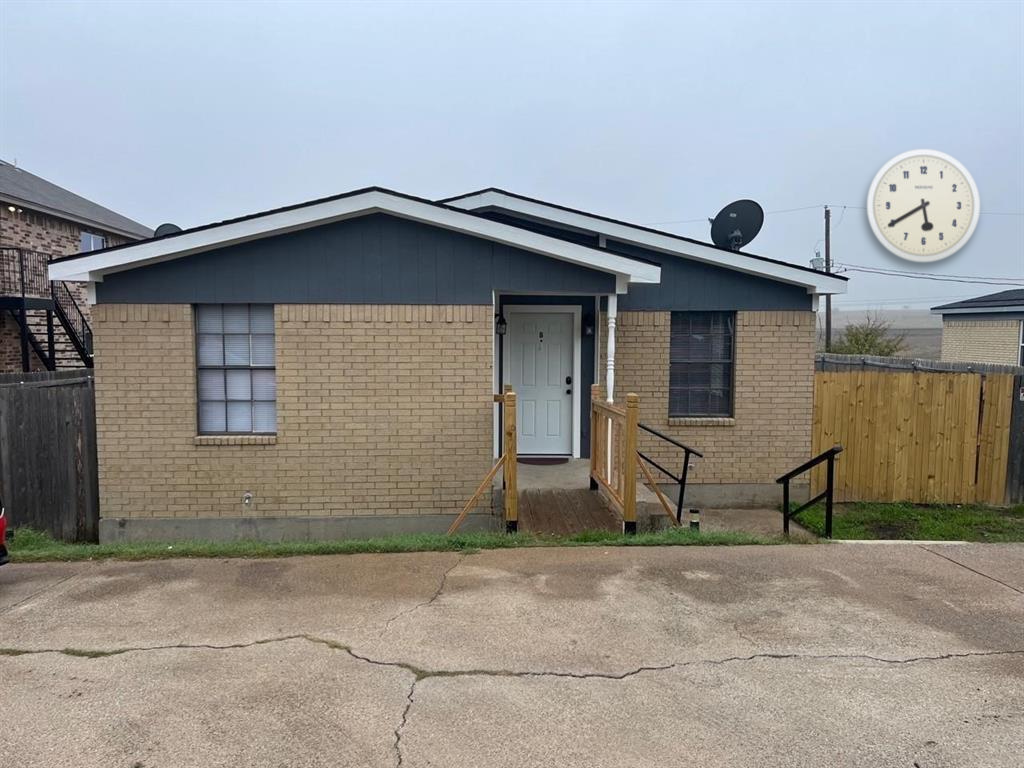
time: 5:40
